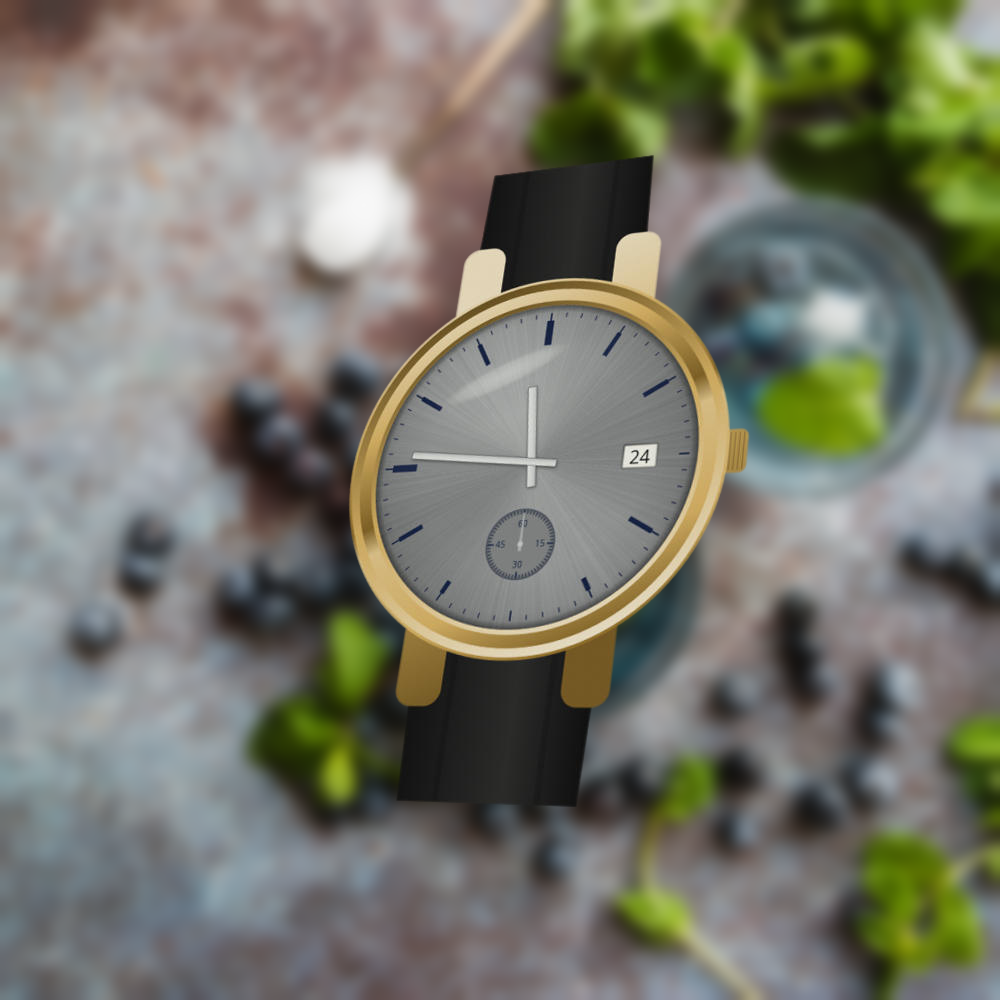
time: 11:46:00
